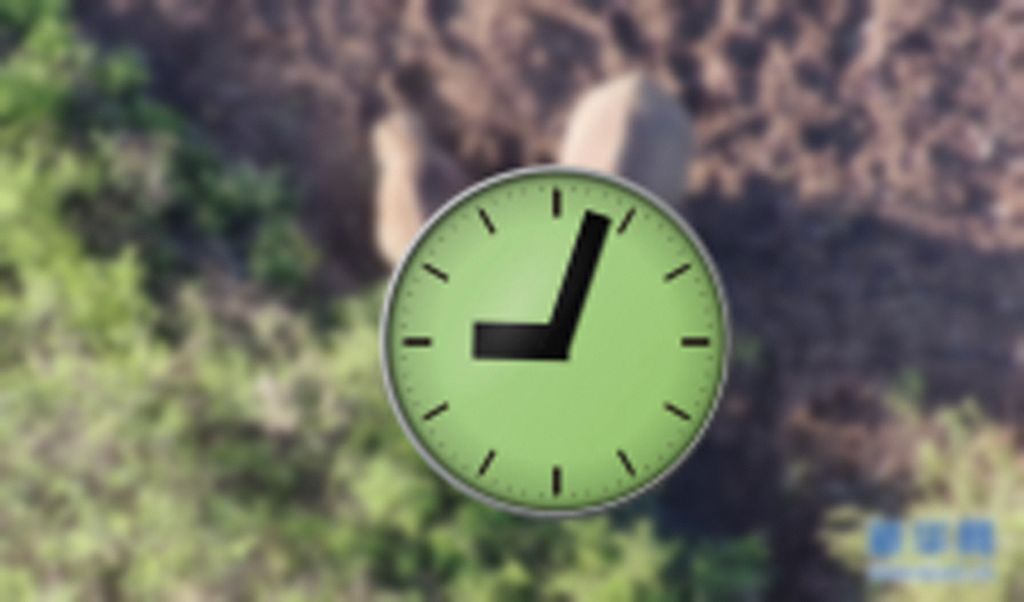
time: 9:03
